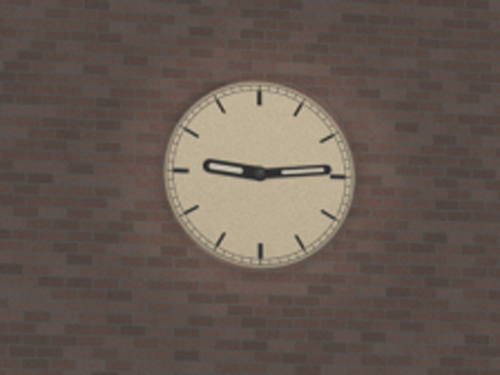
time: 9:14
